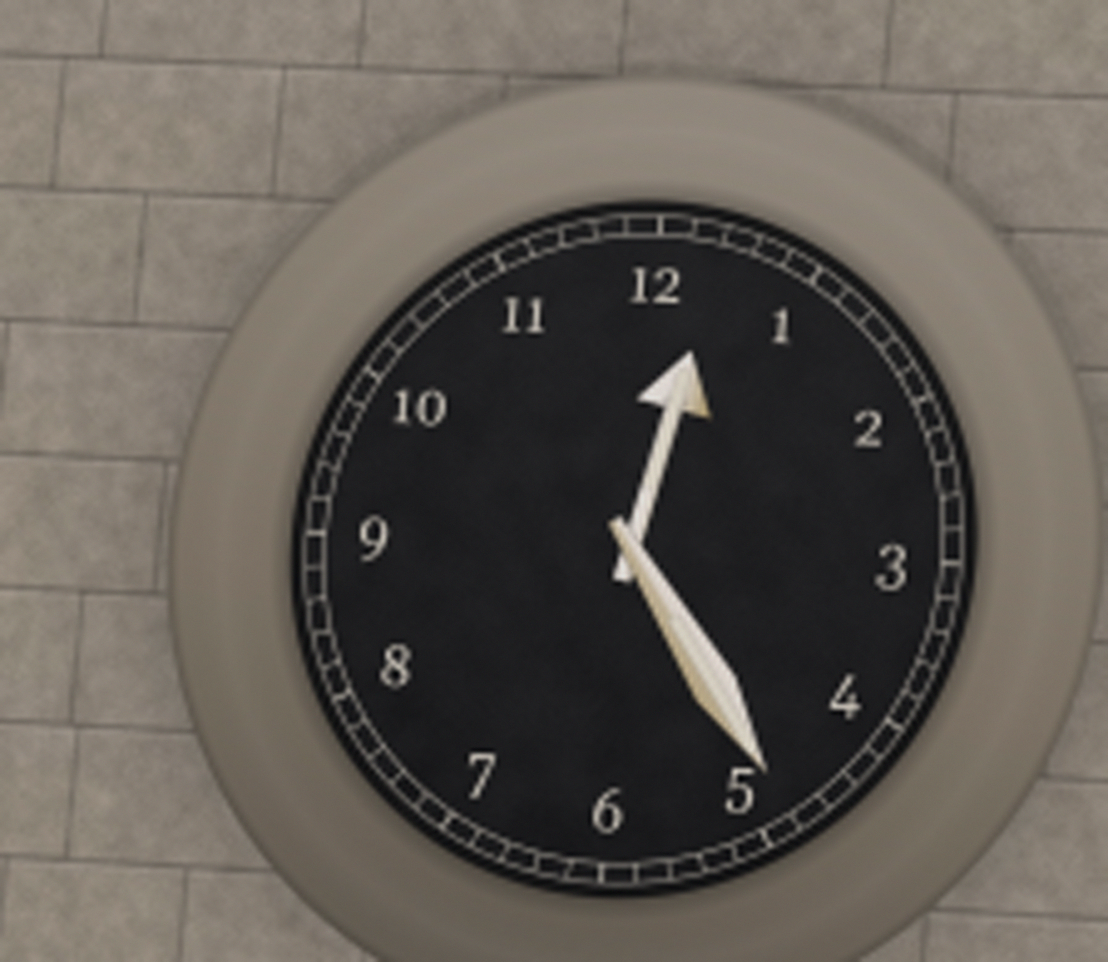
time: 12:24
